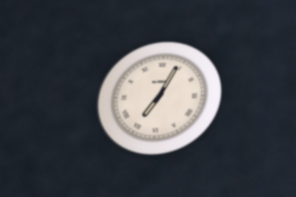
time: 7:04
